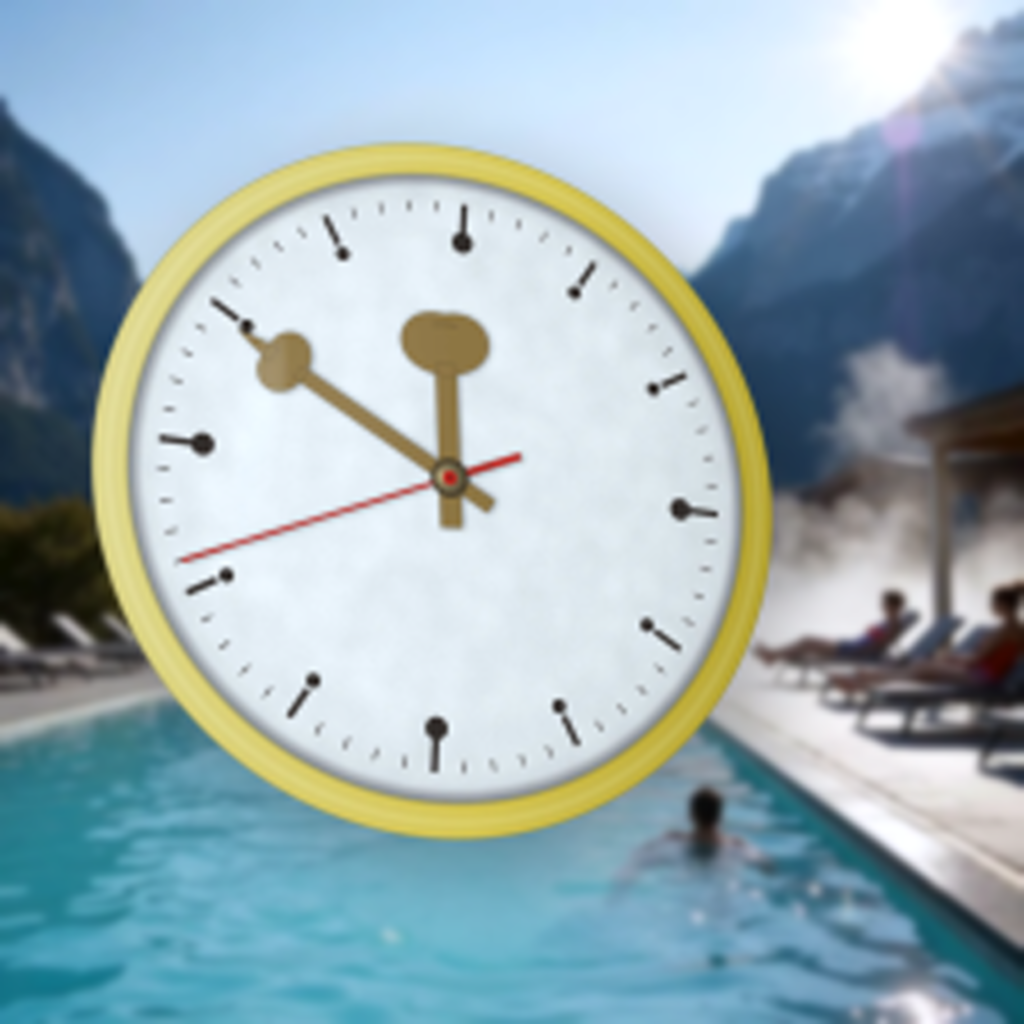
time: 11:49:41
